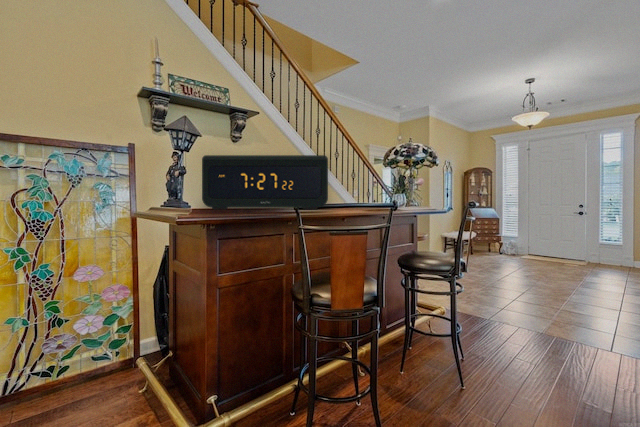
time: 7:27:22
